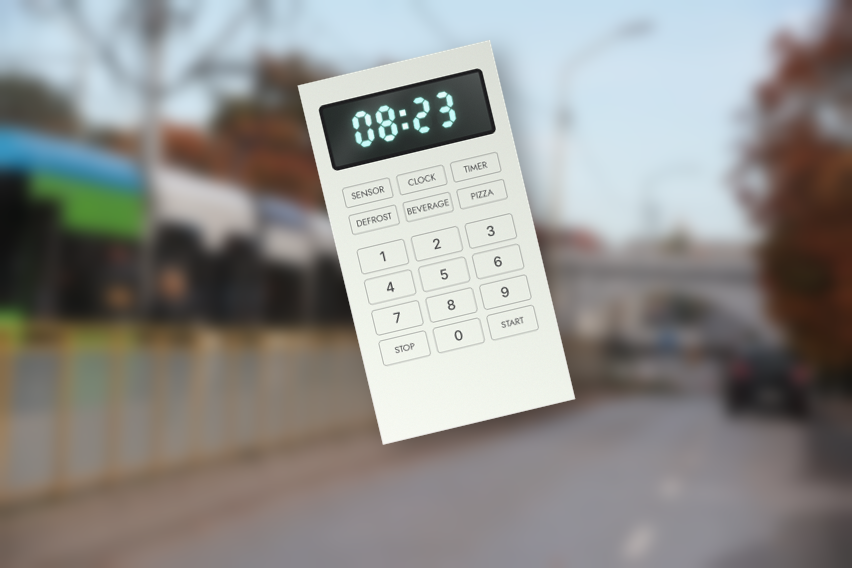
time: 8:23
